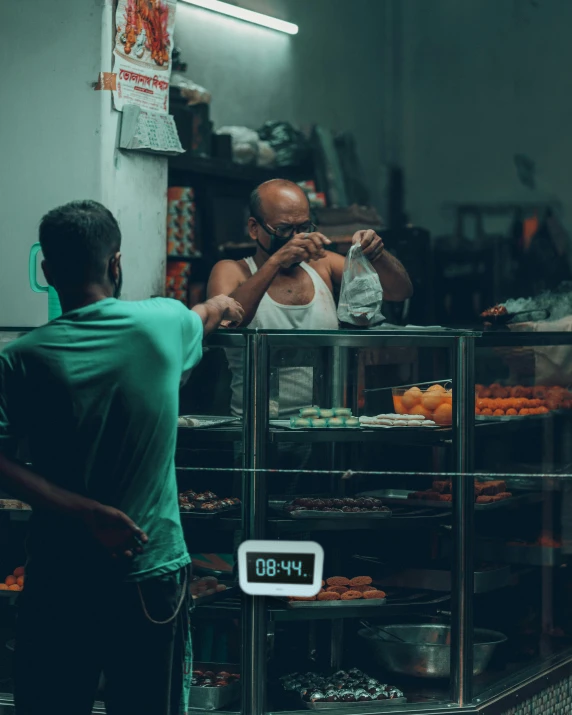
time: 8:44
